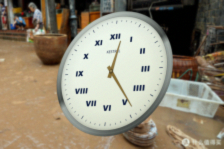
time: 12:24
